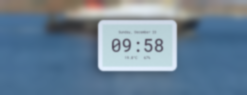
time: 9:58
